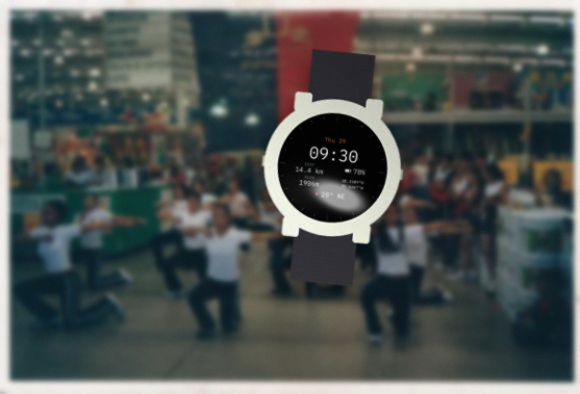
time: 9:30
